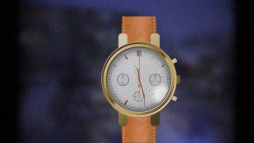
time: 11:28
